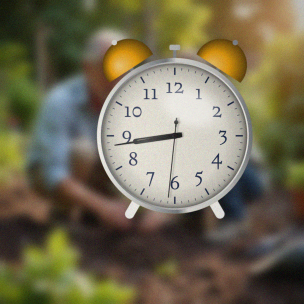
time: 8:43:31
